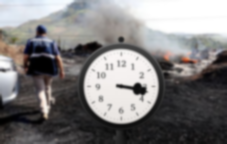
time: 3:17
